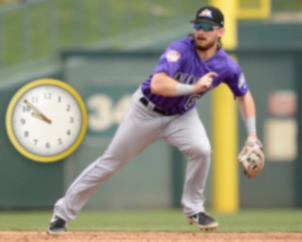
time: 9:52
